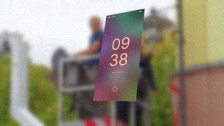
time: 9:38
